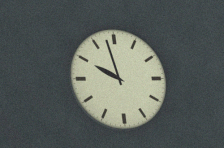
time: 9:58
